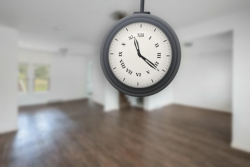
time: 11:21
